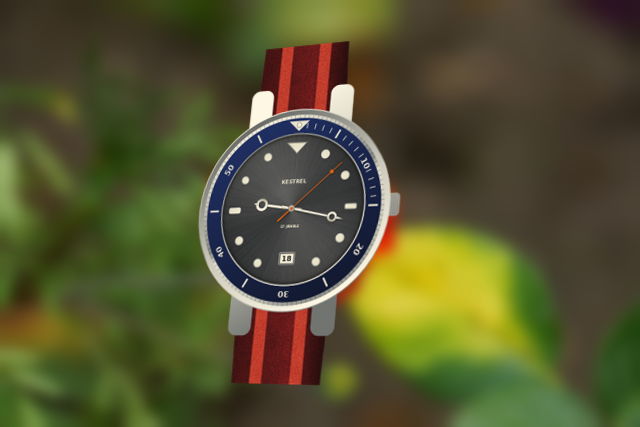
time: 9:17:08
